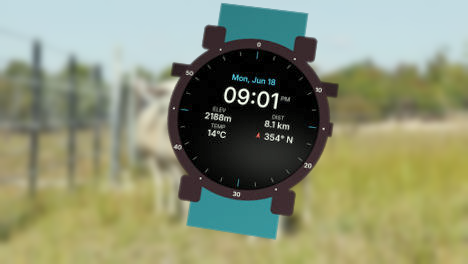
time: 9:01
